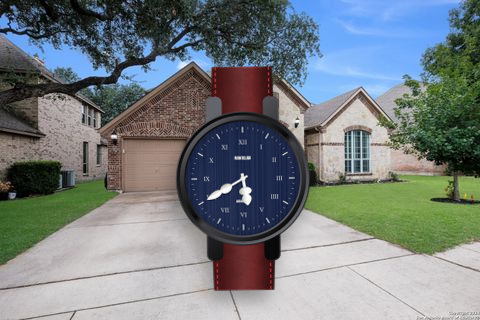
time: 5:40
